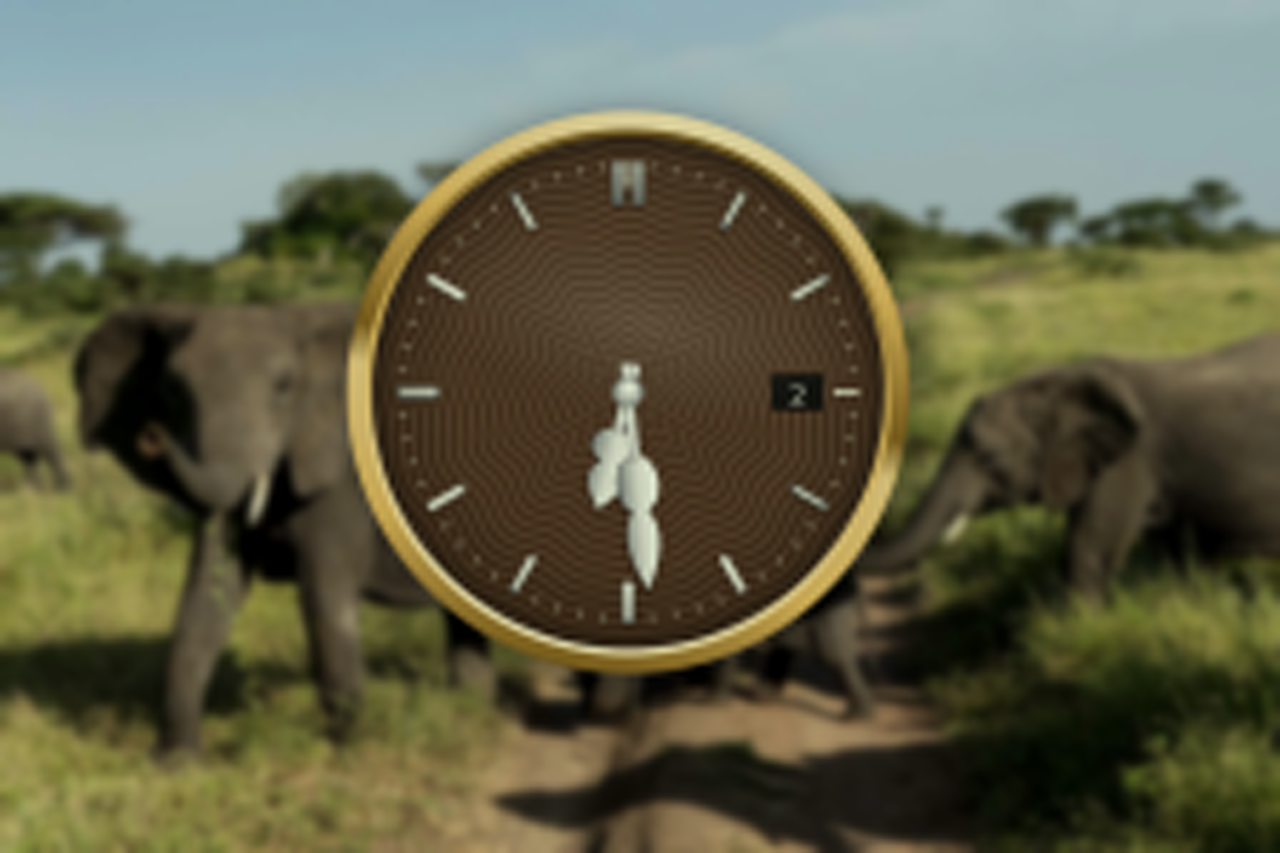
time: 6:29
